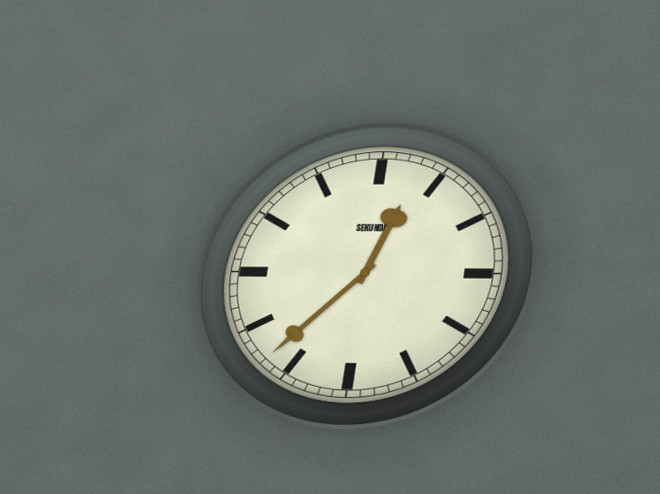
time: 12:37
